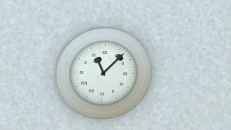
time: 11:07
